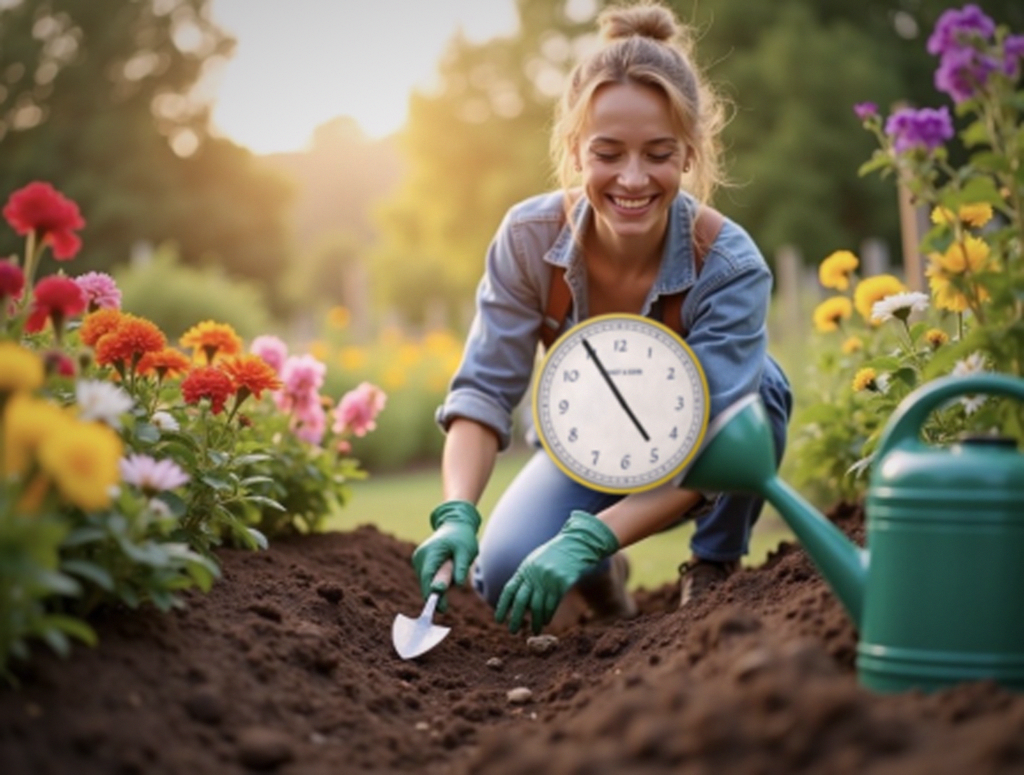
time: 4:55
